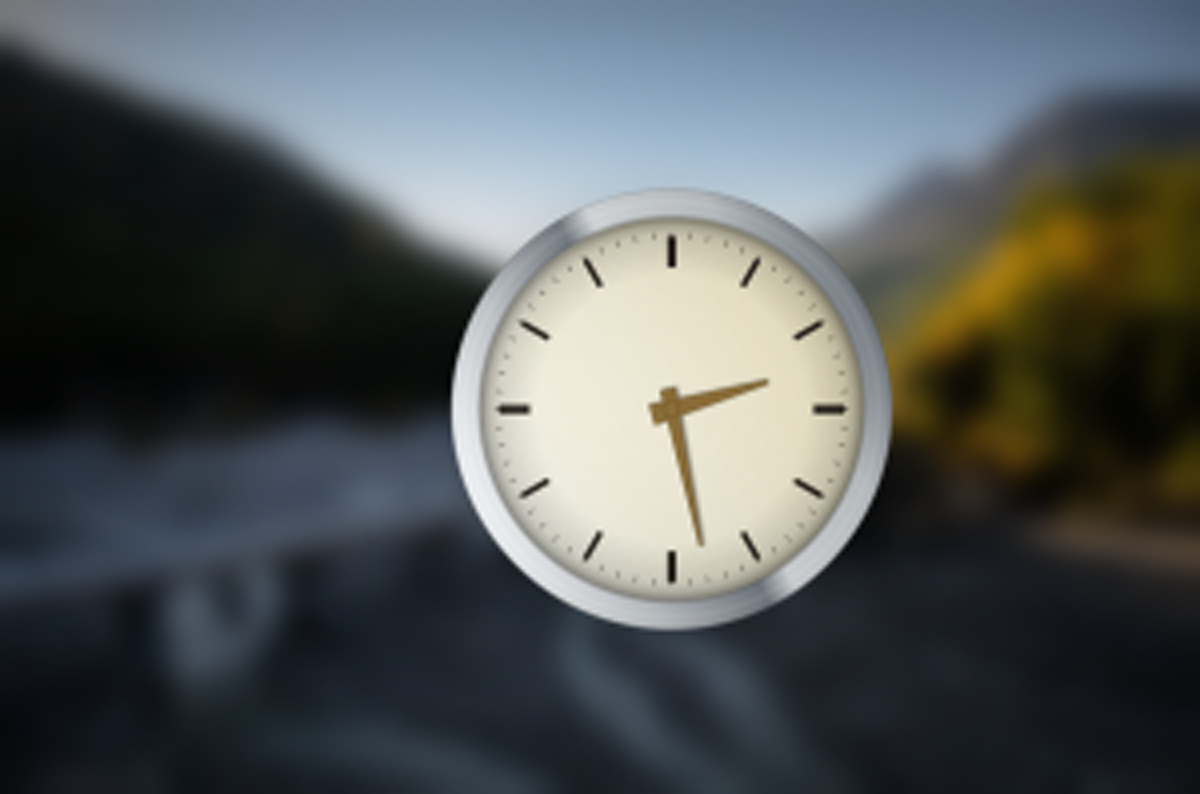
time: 2:28
